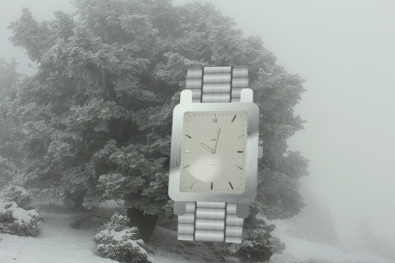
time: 10:02
